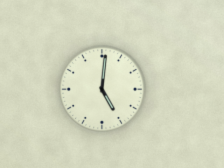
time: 5:01
